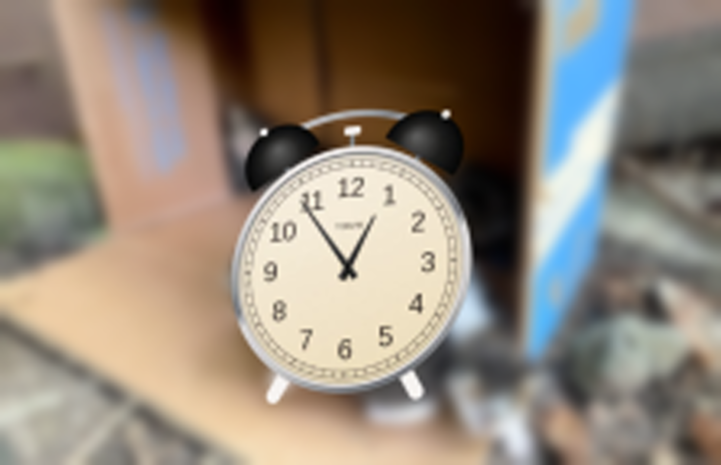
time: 12:54
